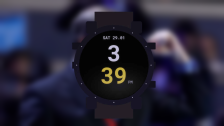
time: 3:39
